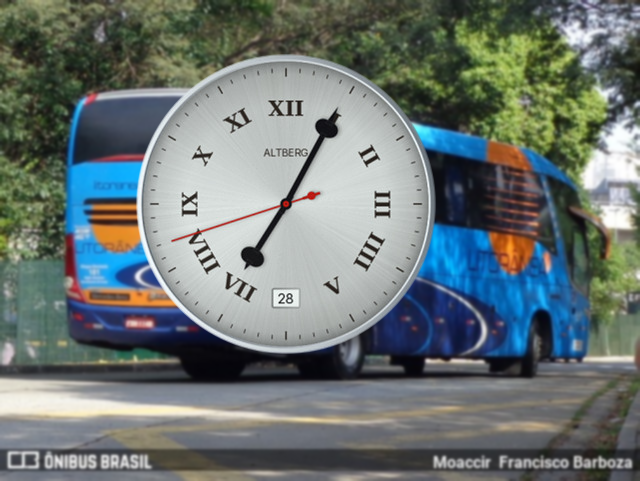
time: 7:04:42
